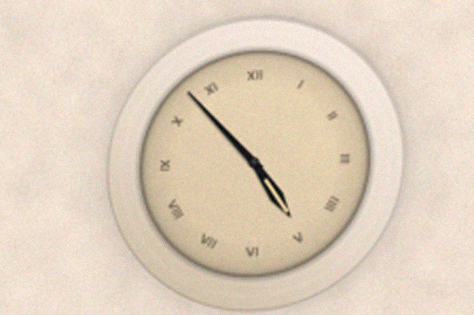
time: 4:53
